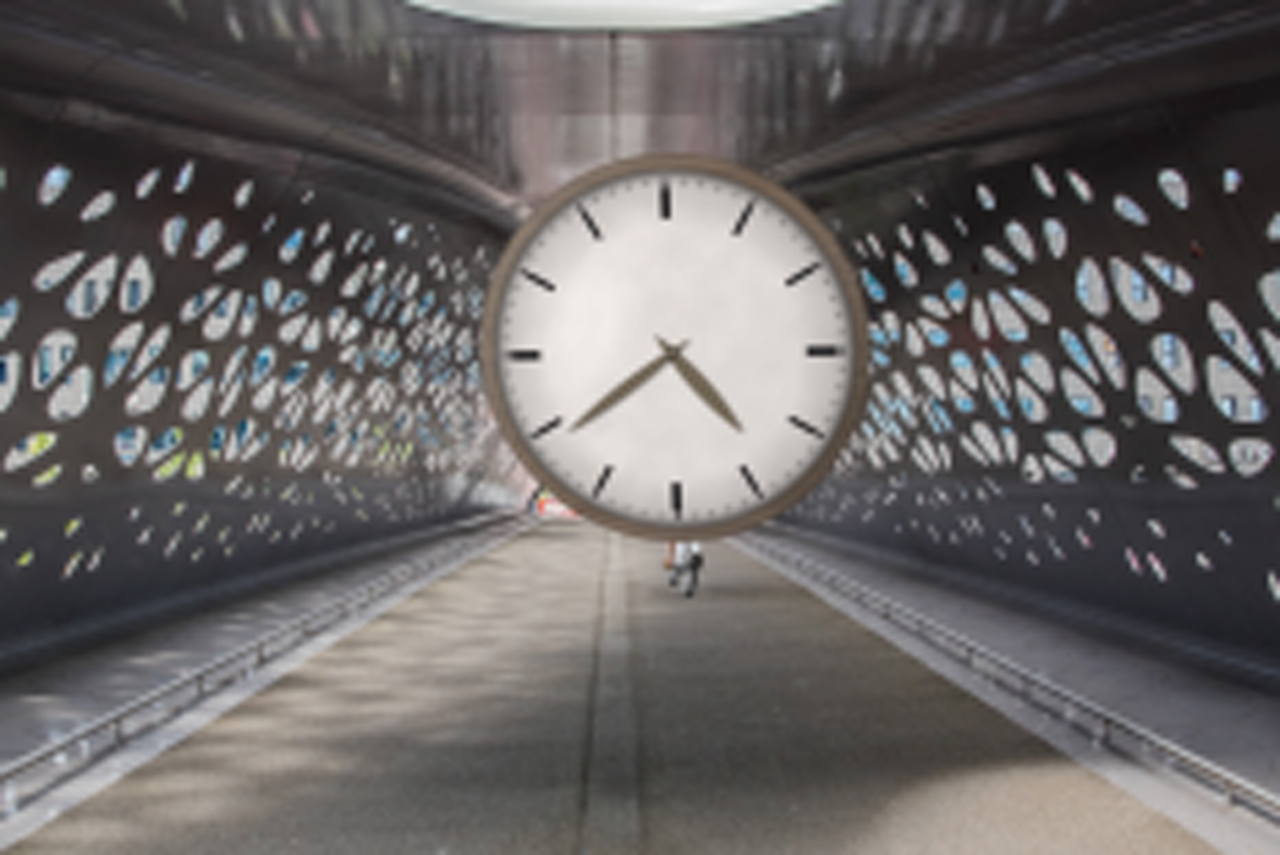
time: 4:39
